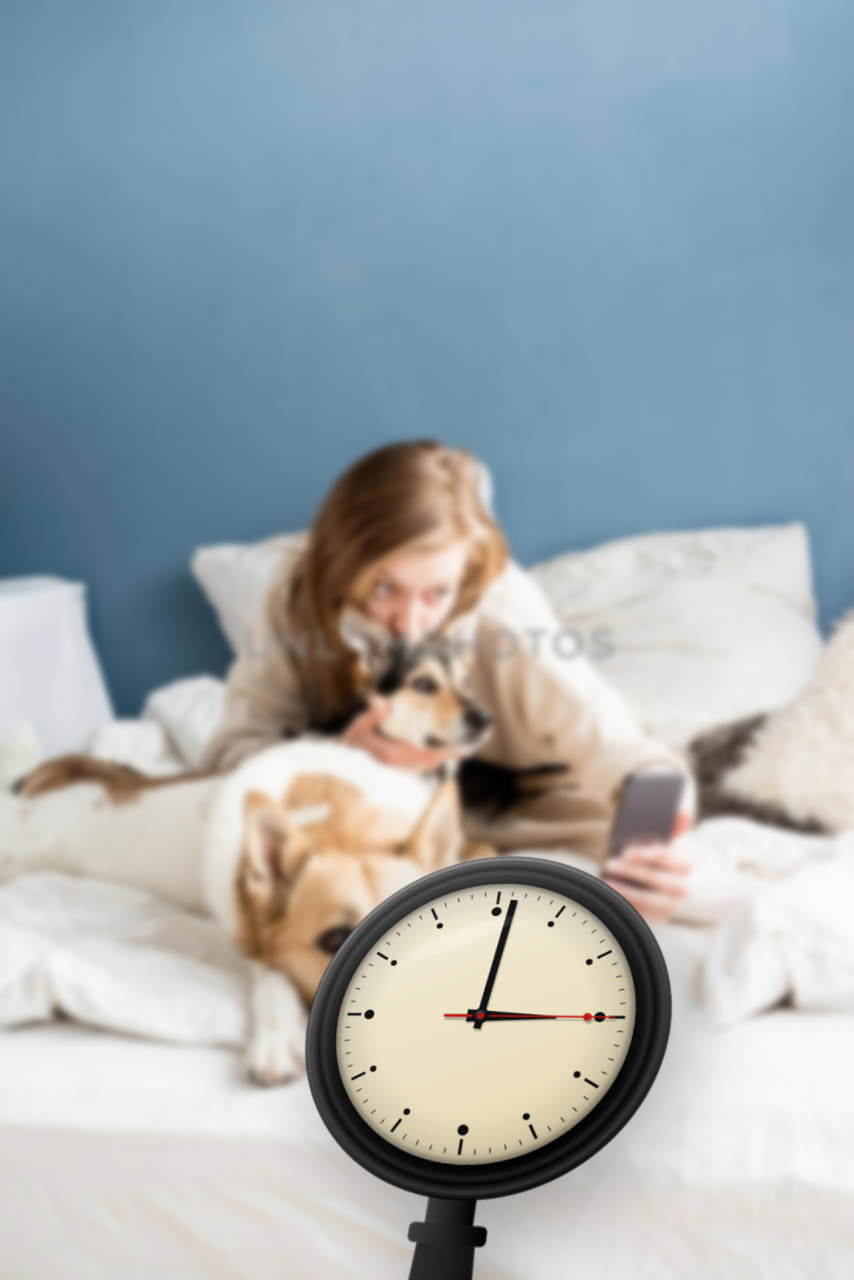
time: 3:01:15
